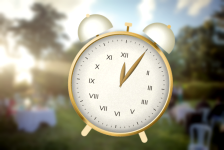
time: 12:05
